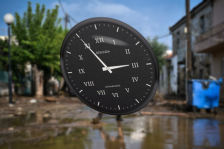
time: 2:55
